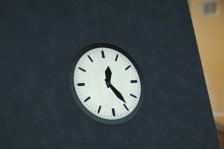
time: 12:24
